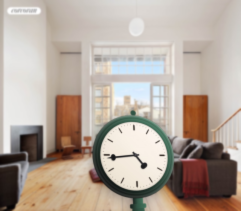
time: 4:44
